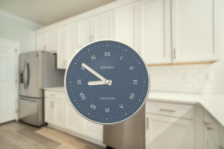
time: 8:51
